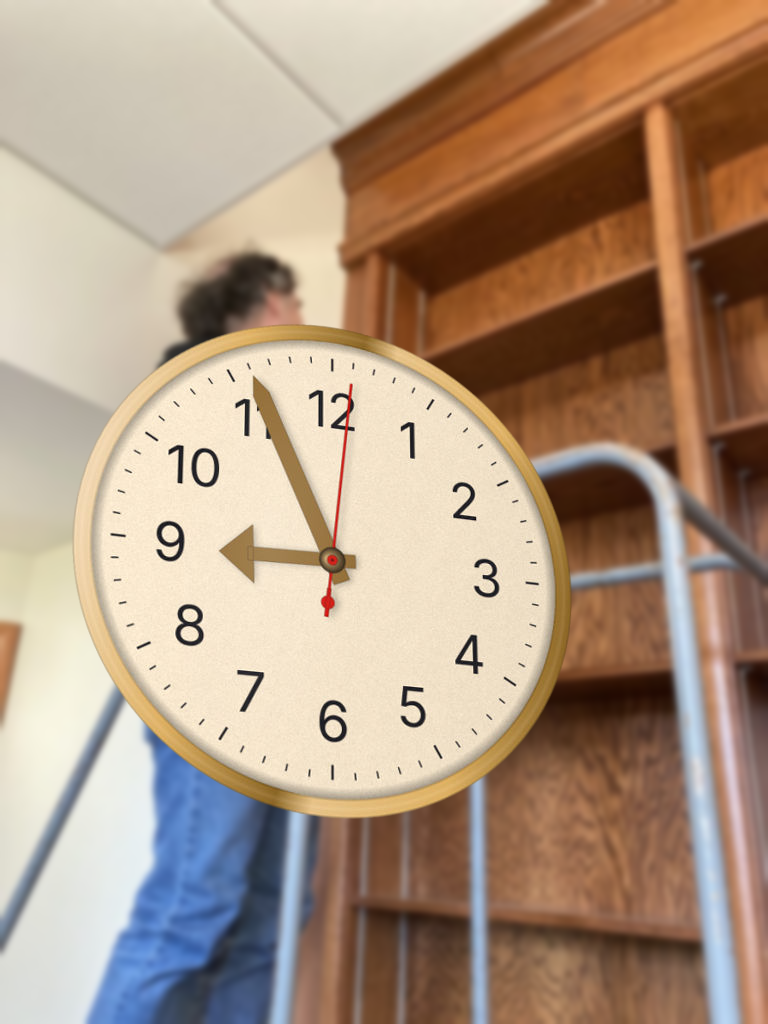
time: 8:56:01
